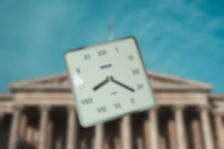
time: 8:22
